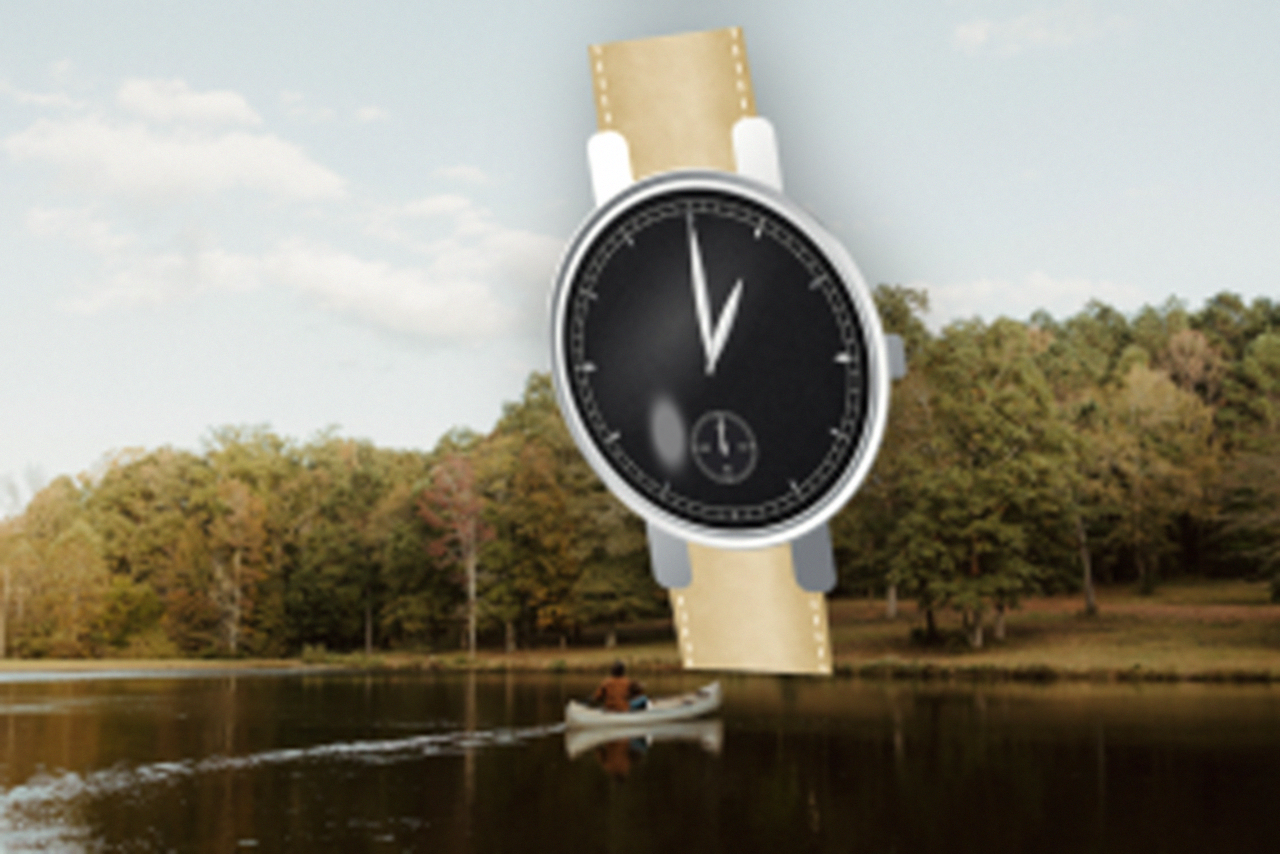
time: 1:00
